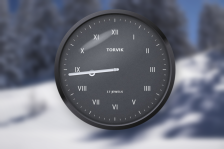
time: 8:44
